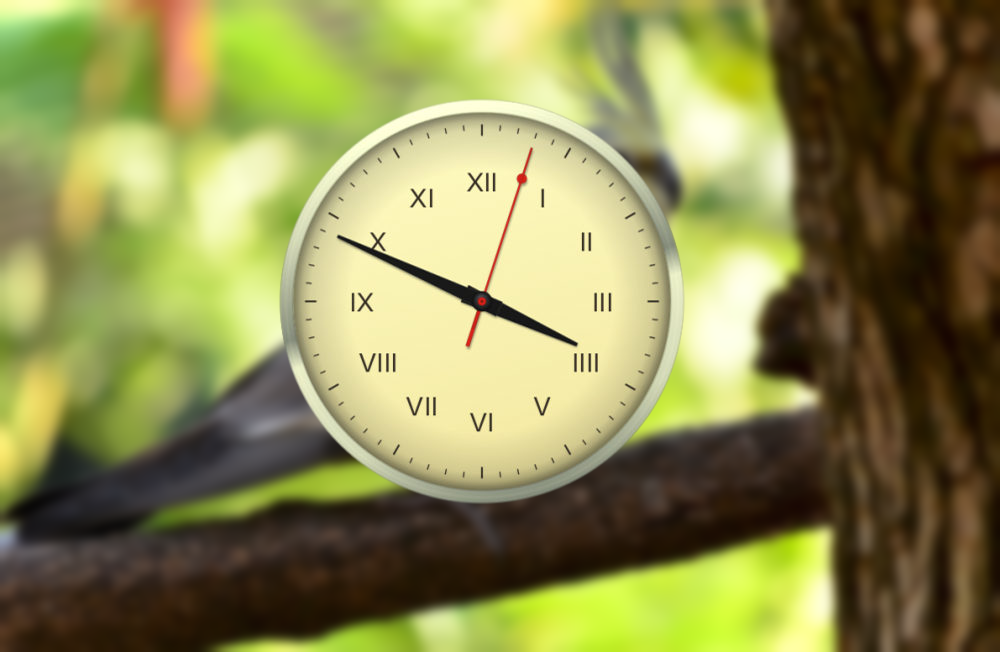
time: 3:49:03
